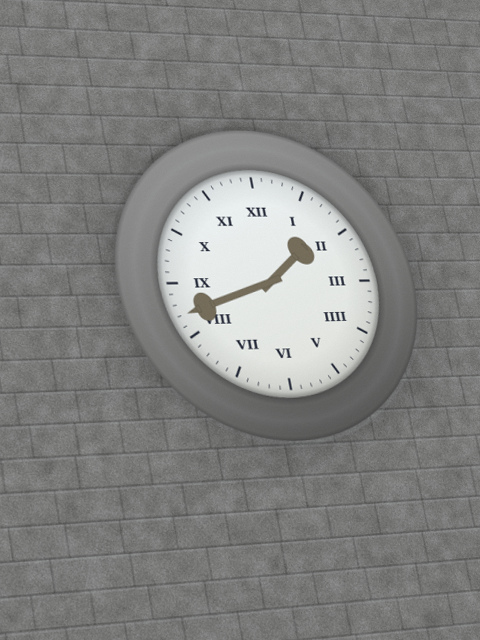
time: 1:42
